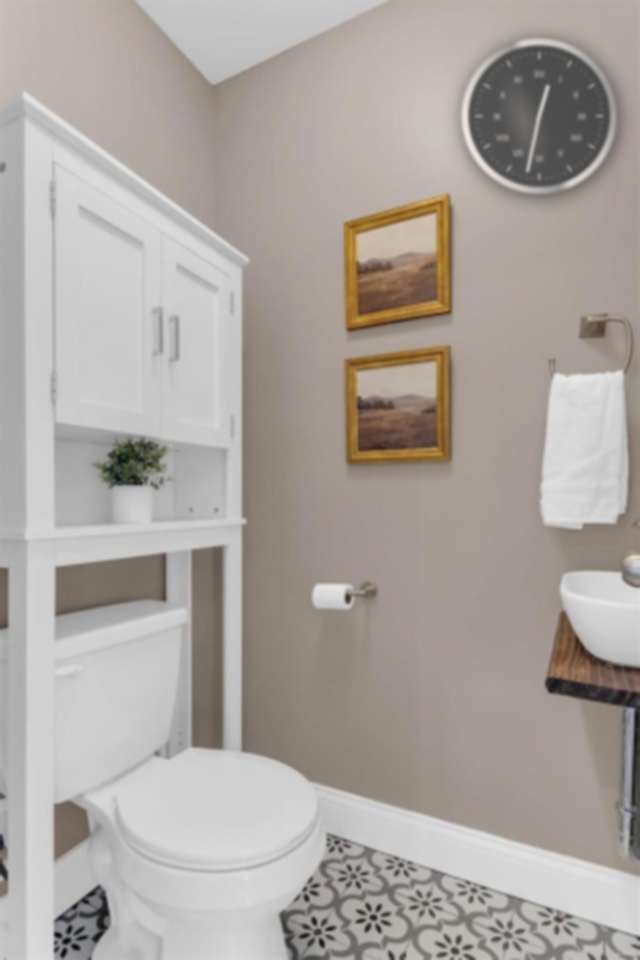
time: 12:32
